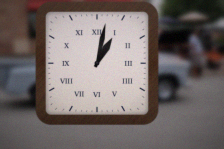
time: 1:02
